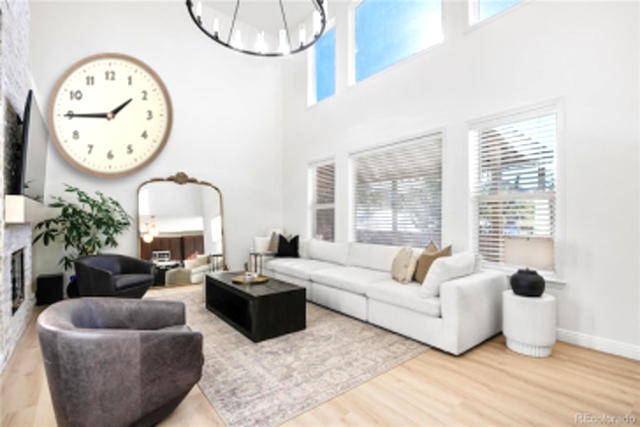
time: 1:45
